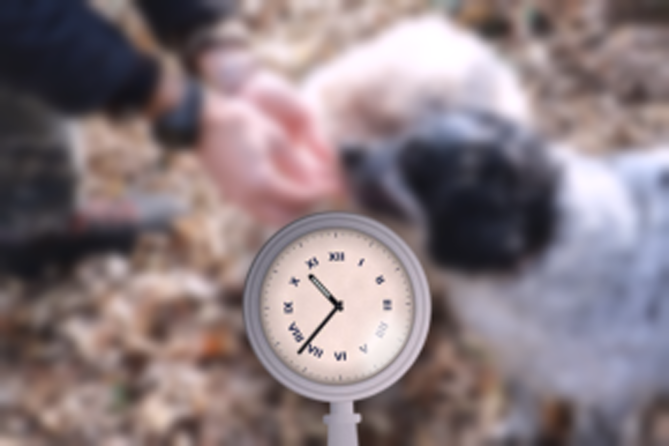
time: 10:37
